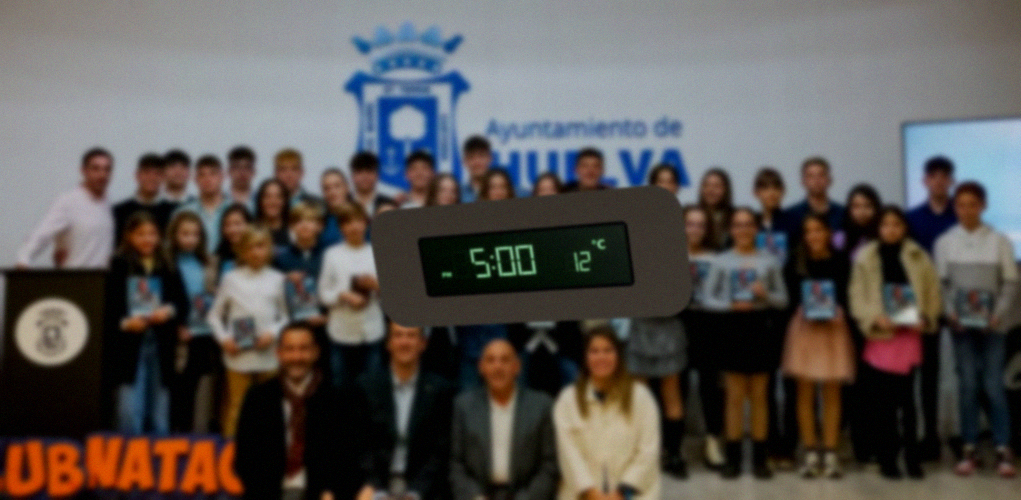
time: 5:00
